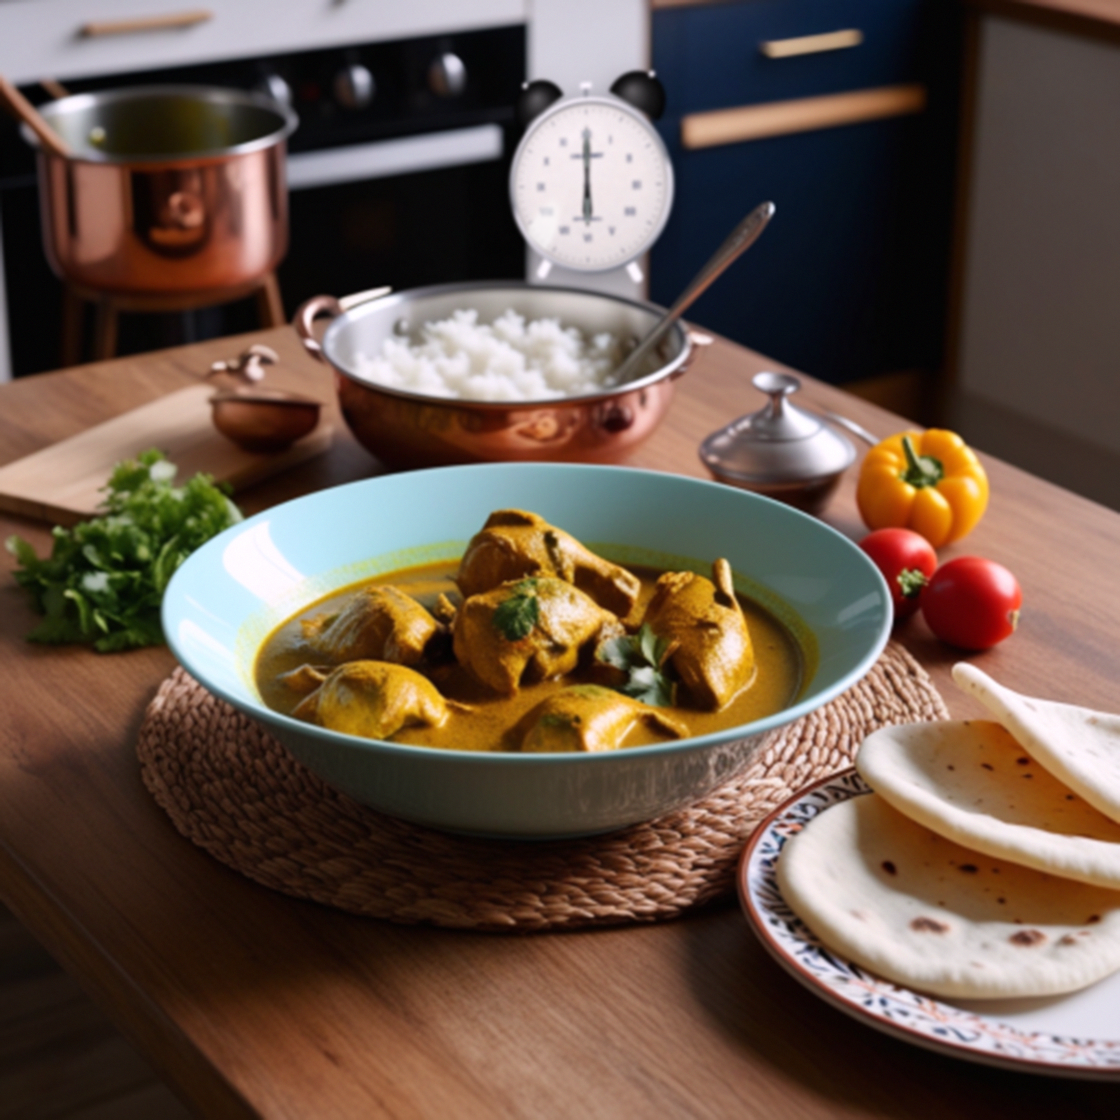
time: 6:00
